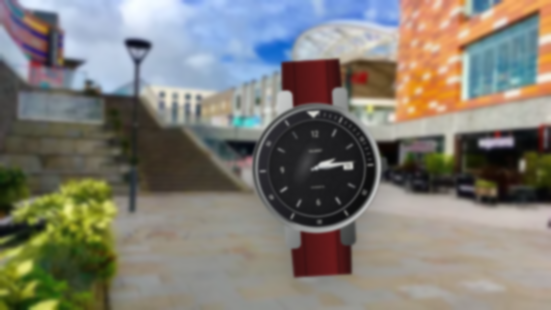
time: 2:14
